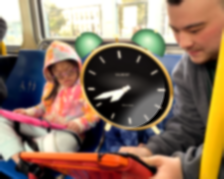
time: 7:42
